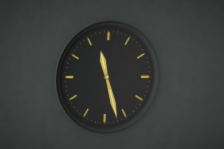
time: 11:27
